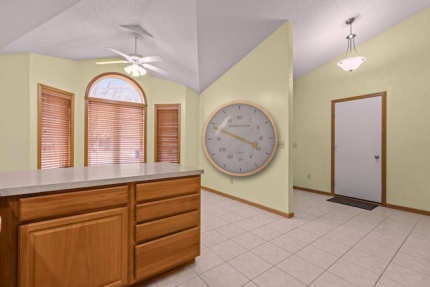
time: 3:49
